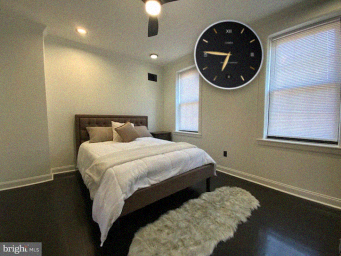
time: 6:46
